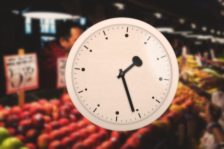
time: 1:26
